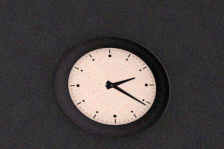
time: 2:21
